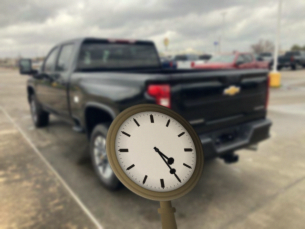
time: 4:25
